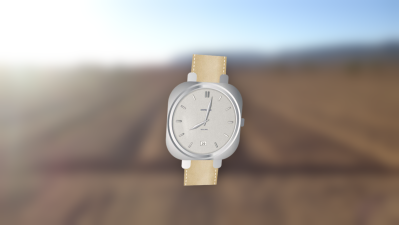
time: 8:02
